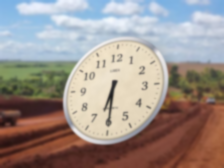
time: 6:30
